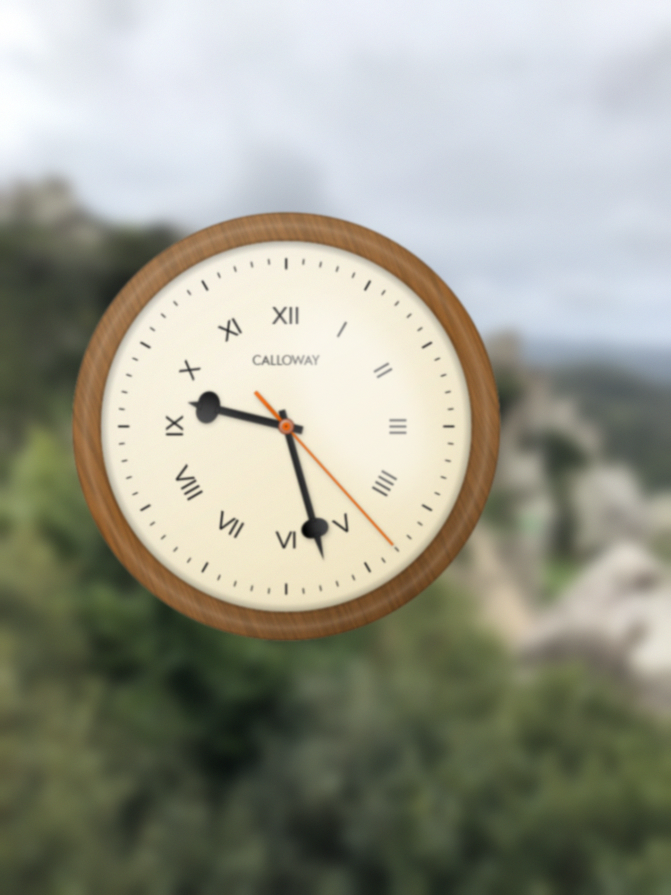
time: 9:27:23
